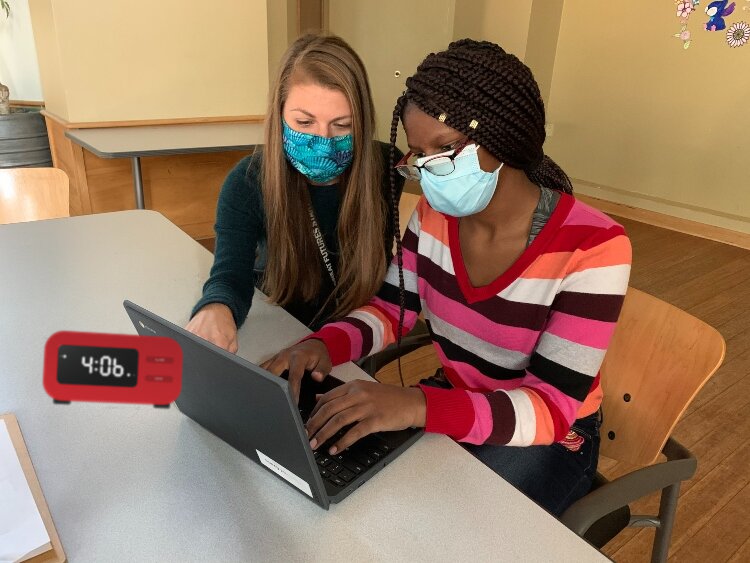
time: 4:06
